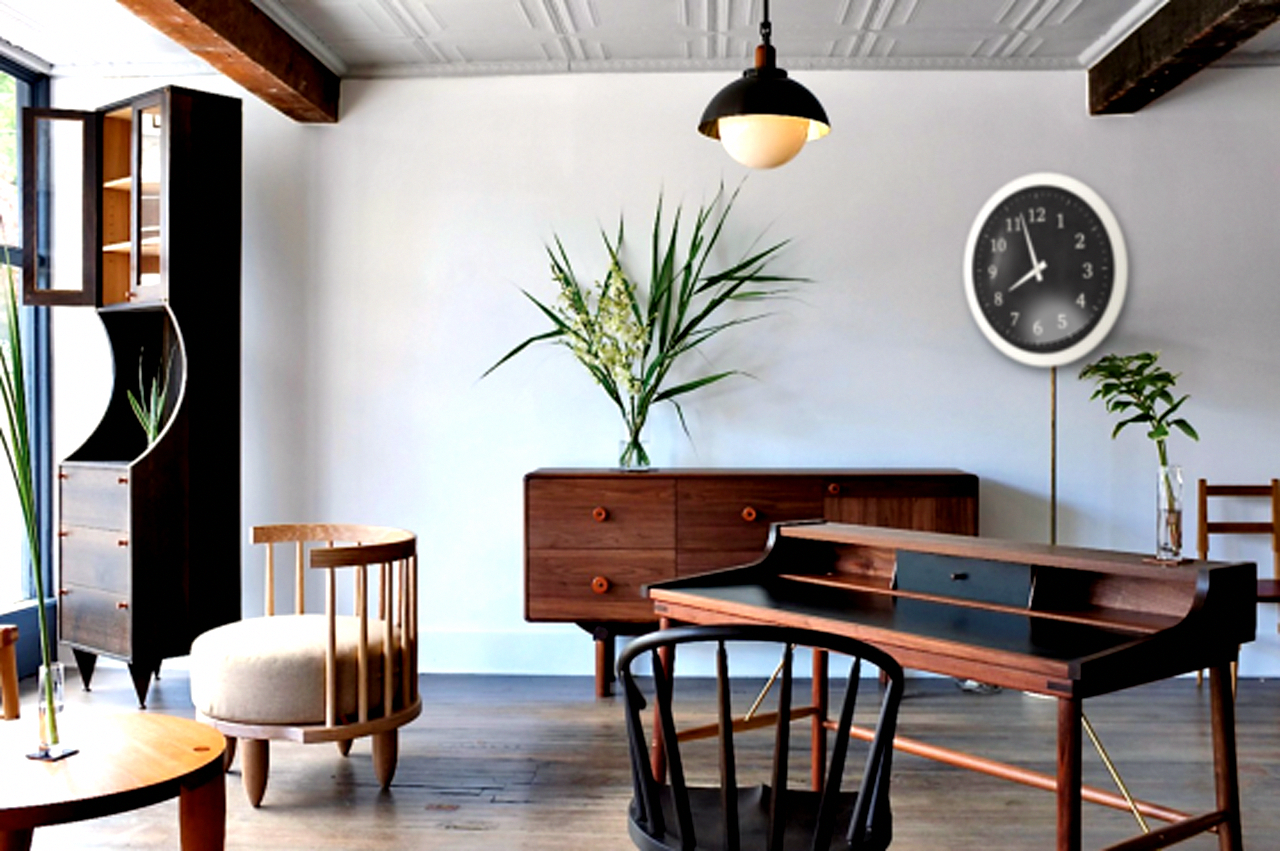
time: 7:57
